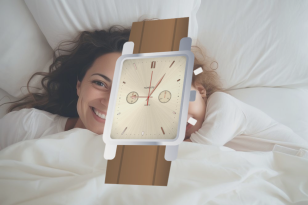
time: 9:05
